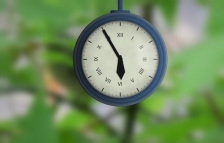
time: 5:55
